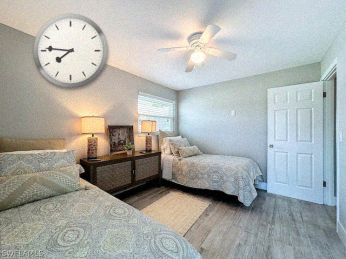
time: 7:46
